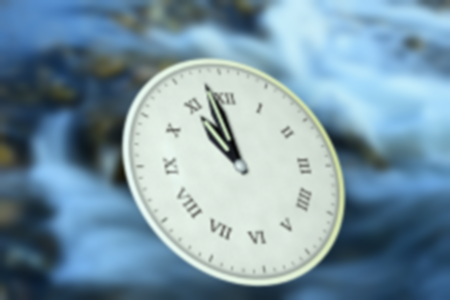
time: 10:58
